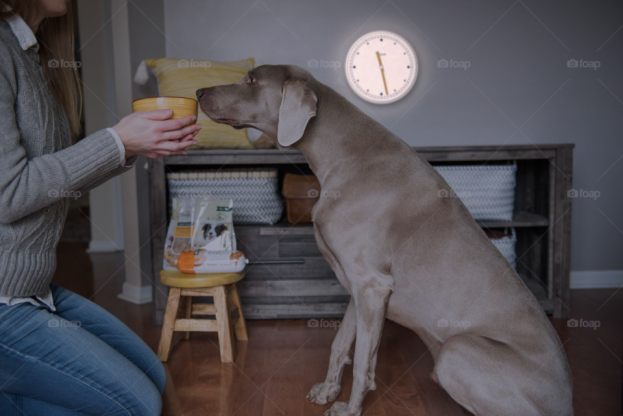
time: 11:28
